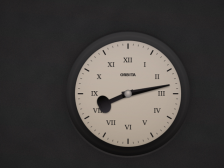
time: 8:13
